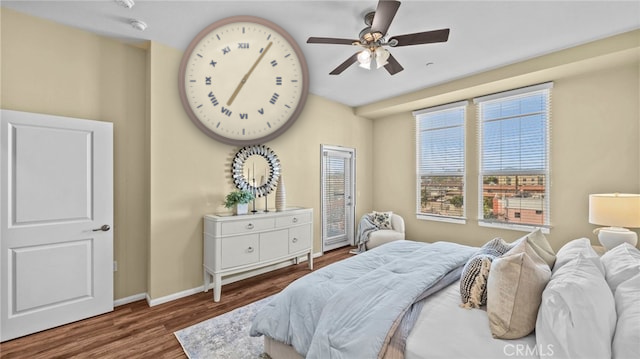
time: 7:06
